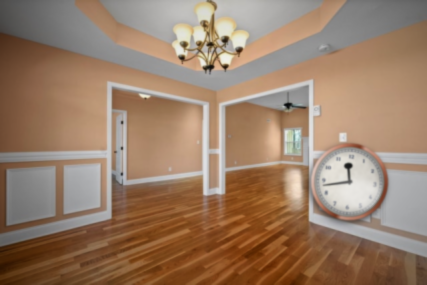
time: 11:43
